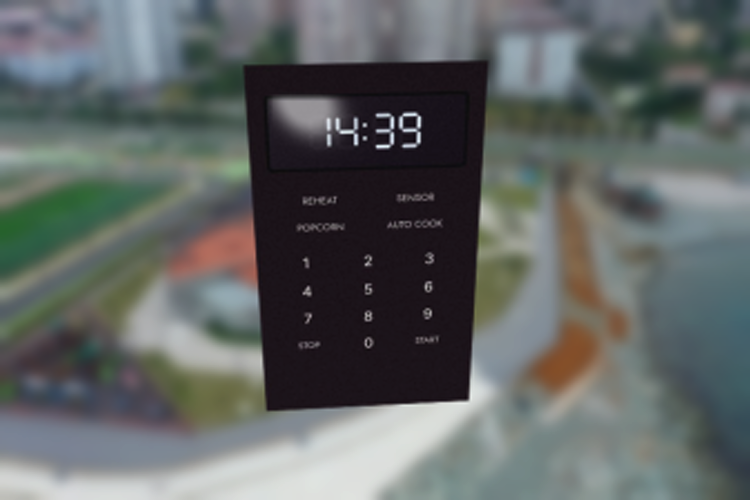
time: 14:39
